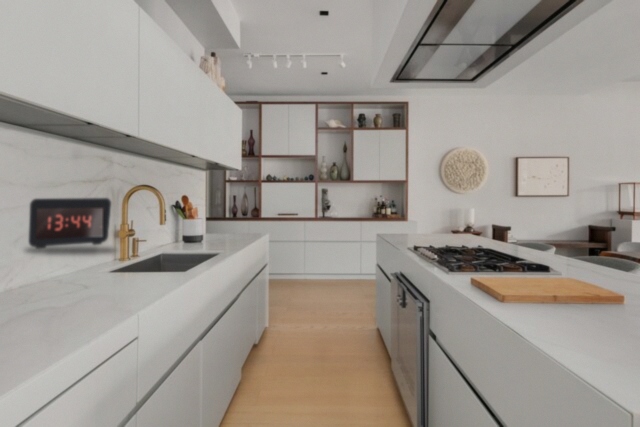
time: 13:44
